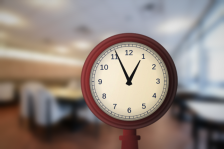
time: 12:56
